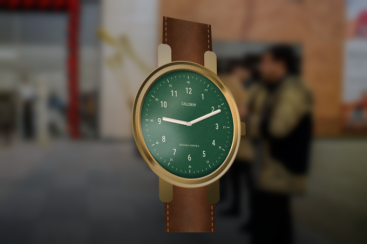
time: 9:11
